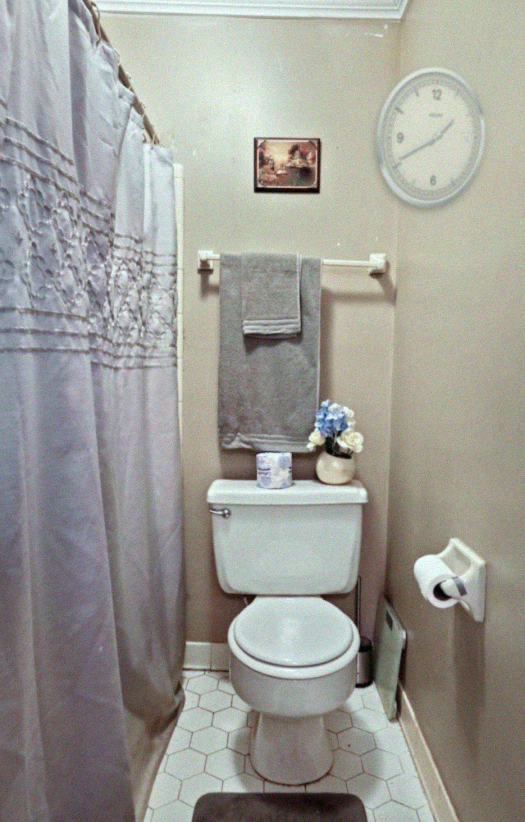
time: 1:41
